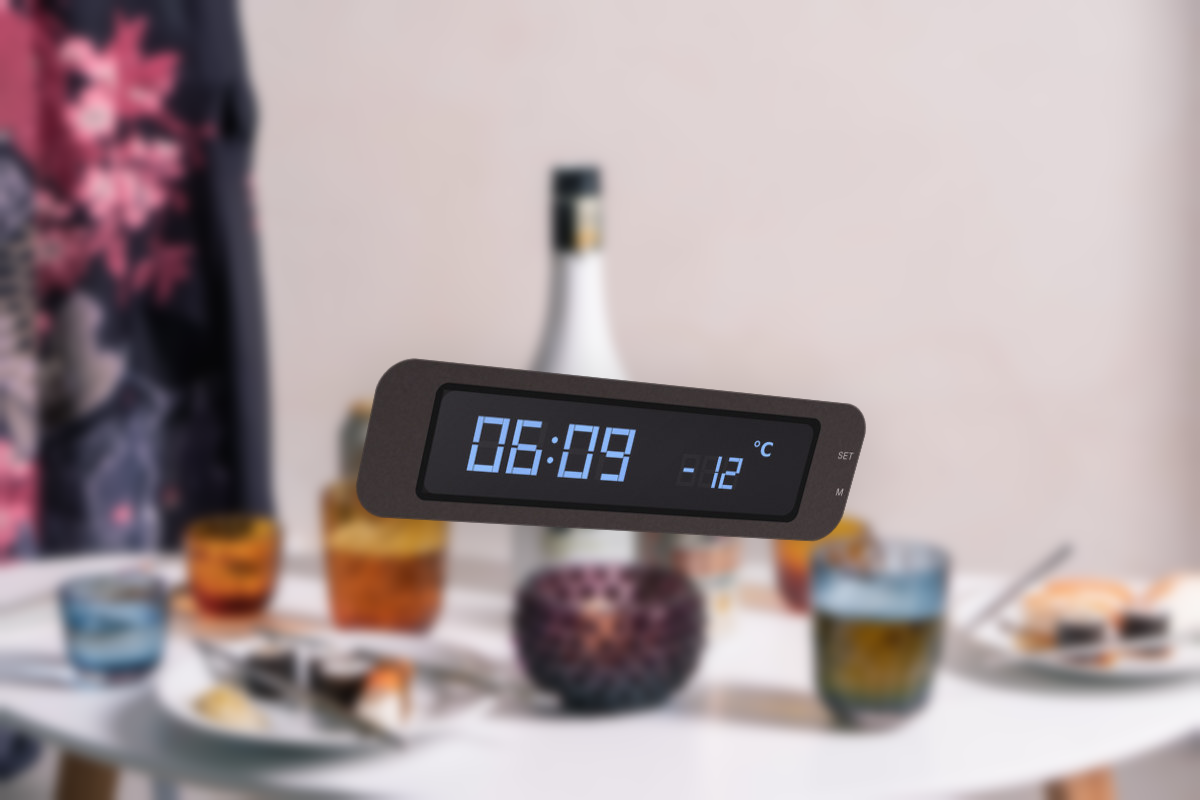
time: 6:09
